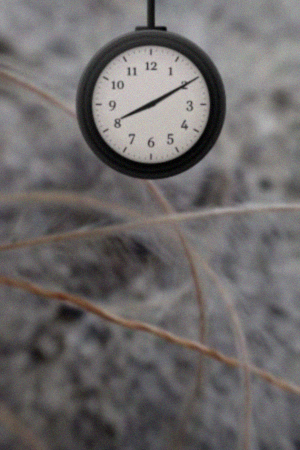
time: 8:10
